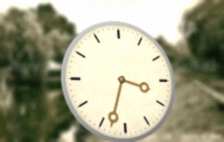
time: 3:33
